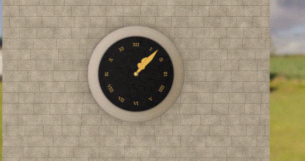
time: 1:07
